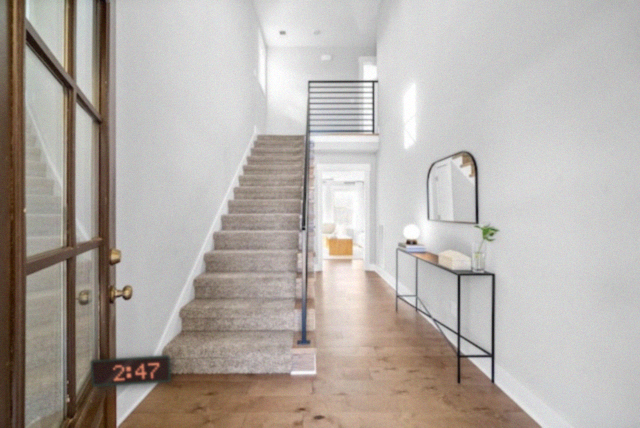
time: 2:47
